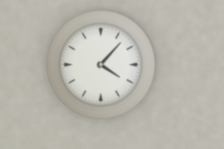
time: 4:07
